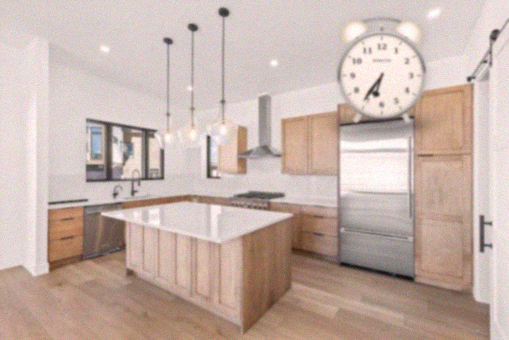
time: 6:36
